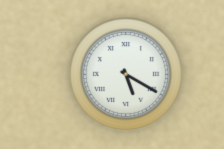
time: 5:20
